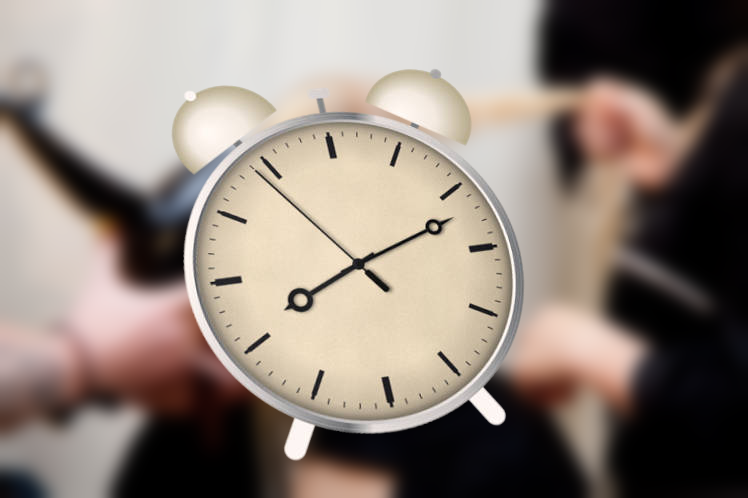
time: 8:11:54
